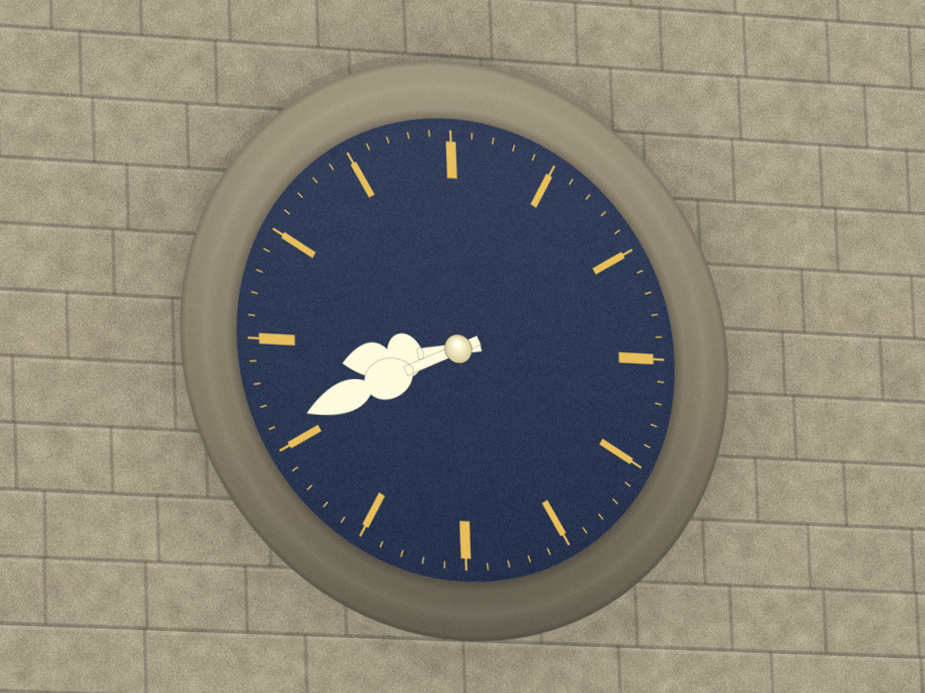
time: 8:41
